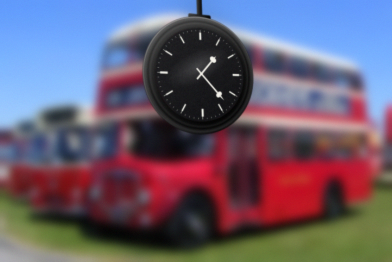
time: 1:23
